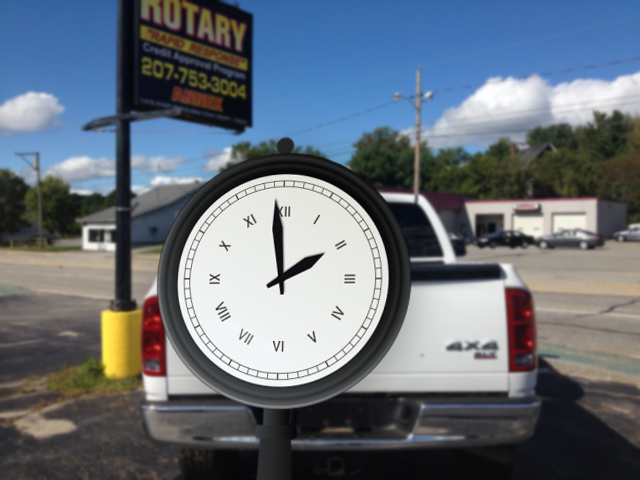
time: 1:59
